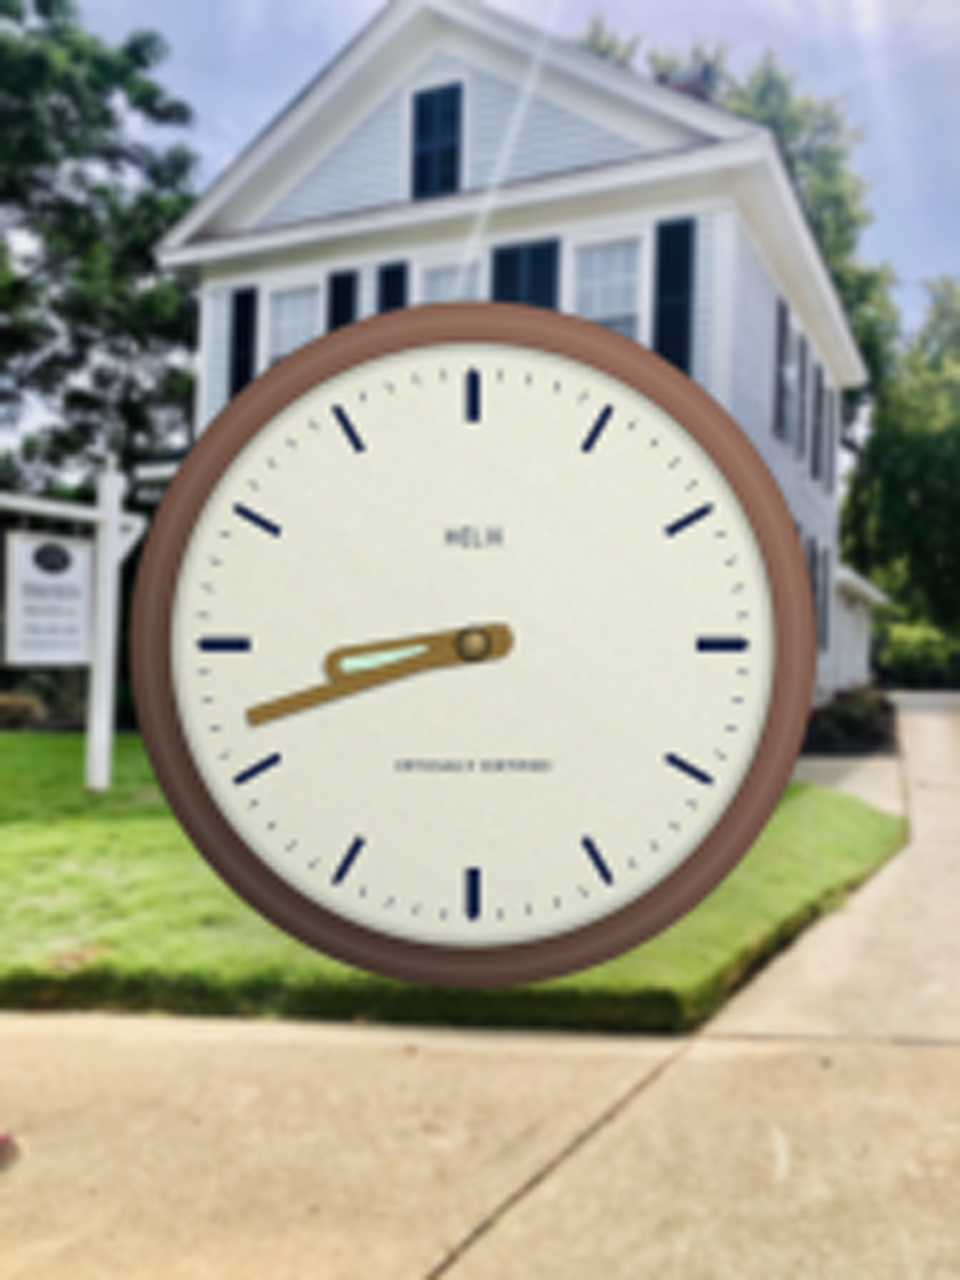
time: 8:42
